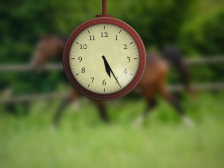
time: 5:25
